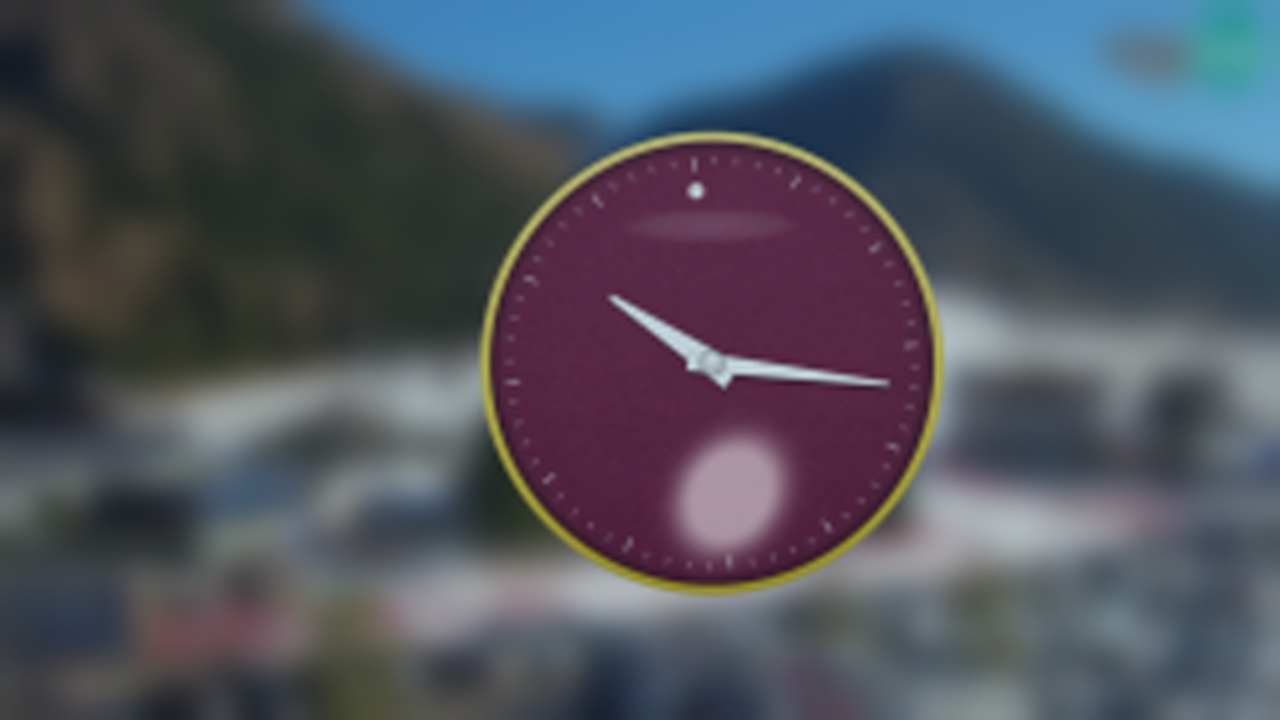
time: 10:17
